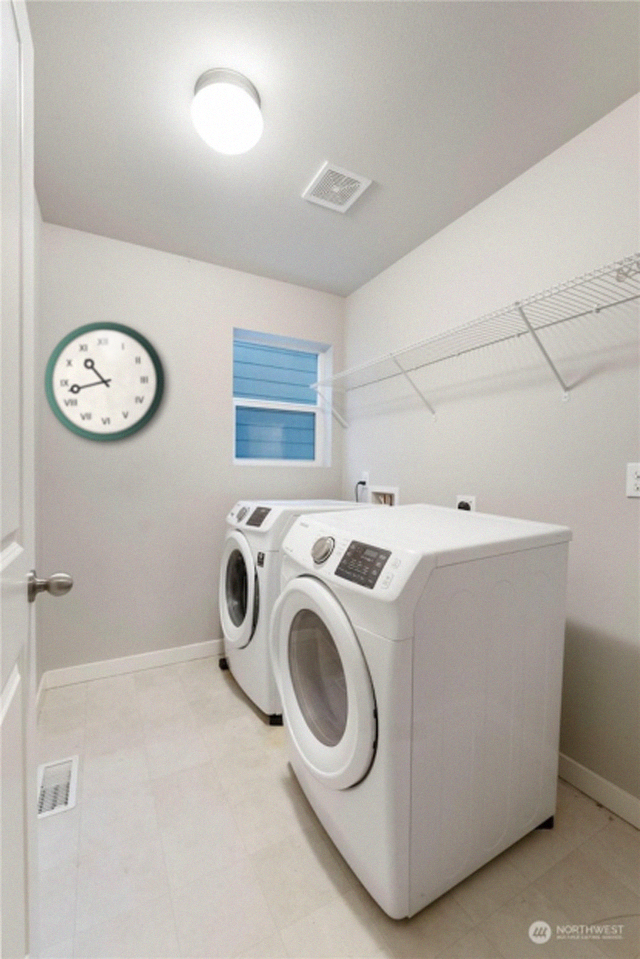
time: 10:43
